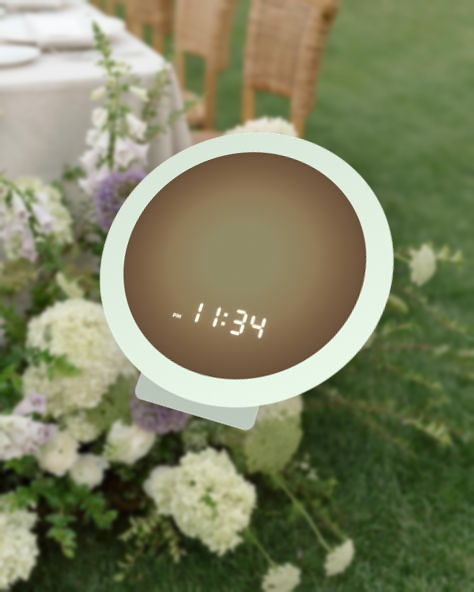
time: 11:34
